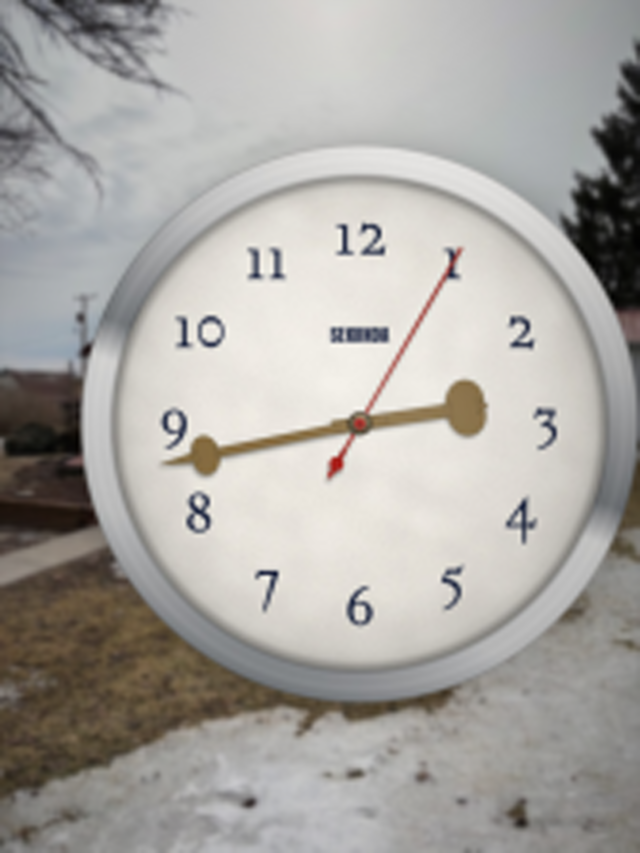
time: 2:43:05
